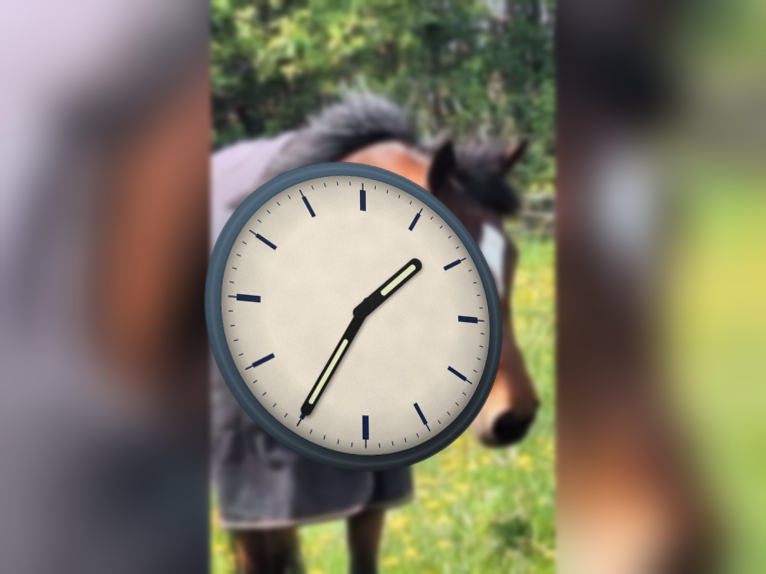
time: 1:35
